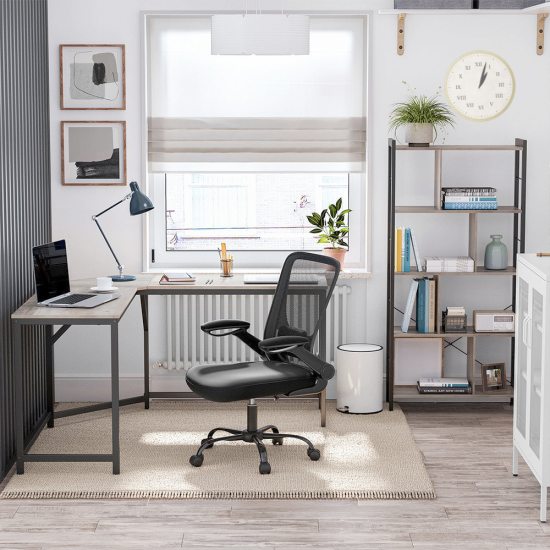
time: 1:03
